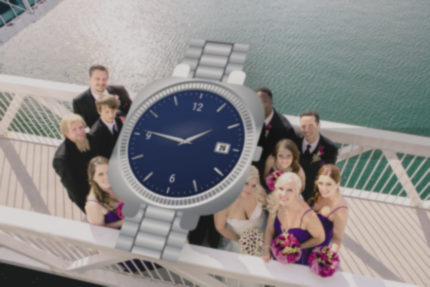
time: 1:46
